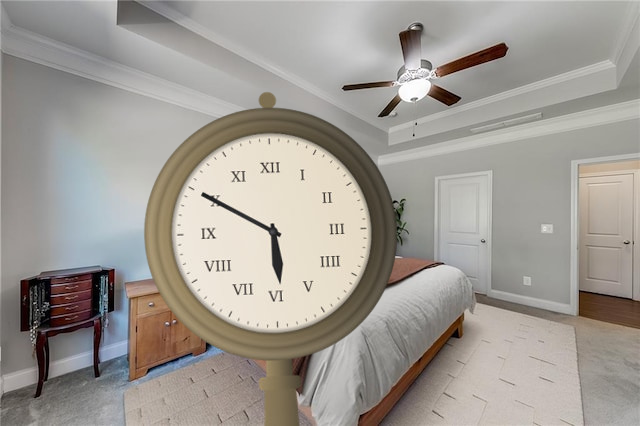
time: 5:50
